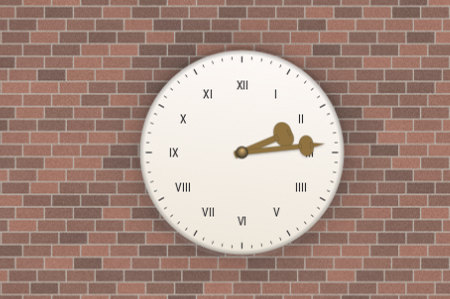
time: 2:14
